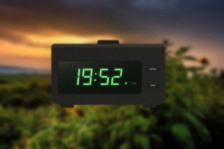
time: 19:52
